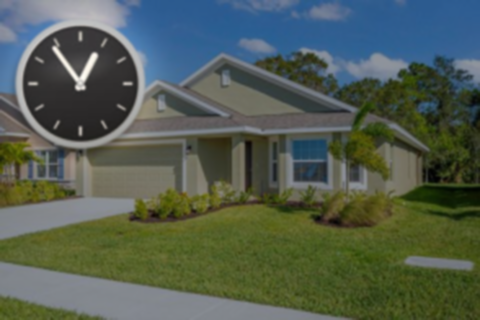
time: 12:54
